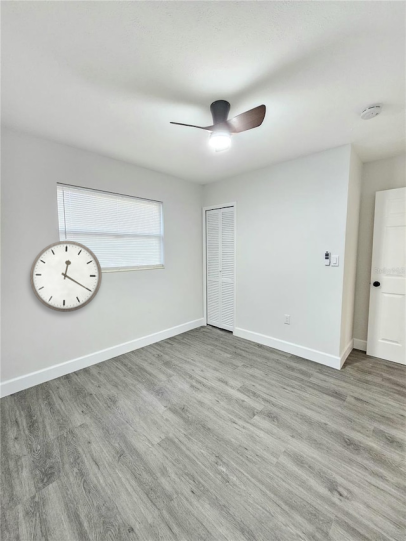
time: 12:20
